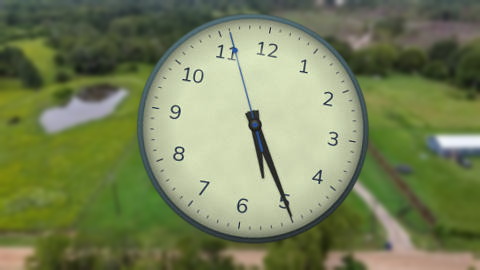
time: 5:24:56
